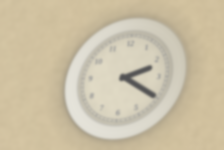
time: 2:20
